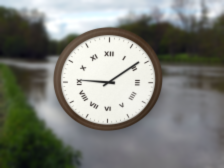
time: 9:09
